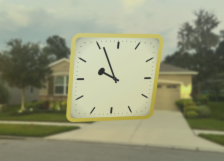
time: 9:56
